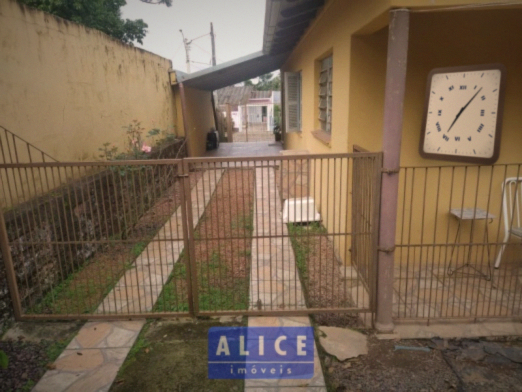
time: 7:07
